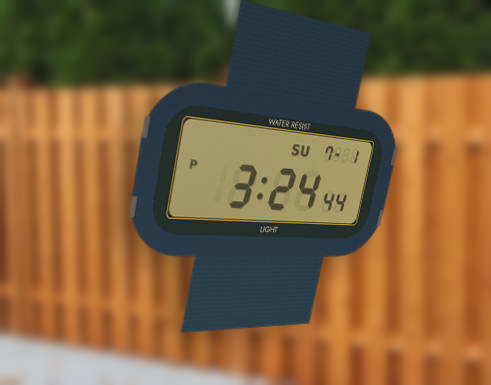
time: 3:24:44
